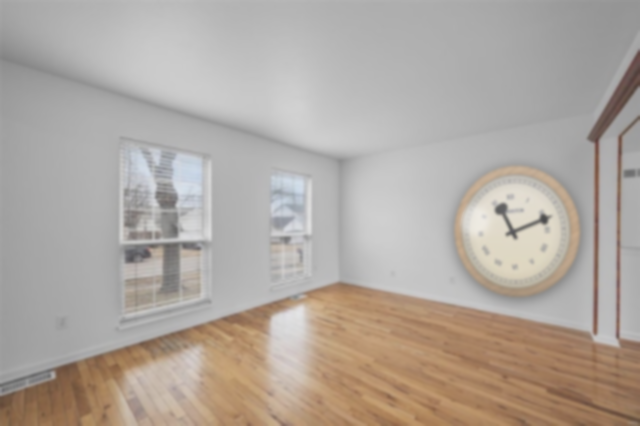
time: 11:12
